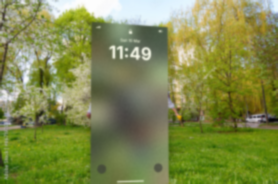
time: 11:49
